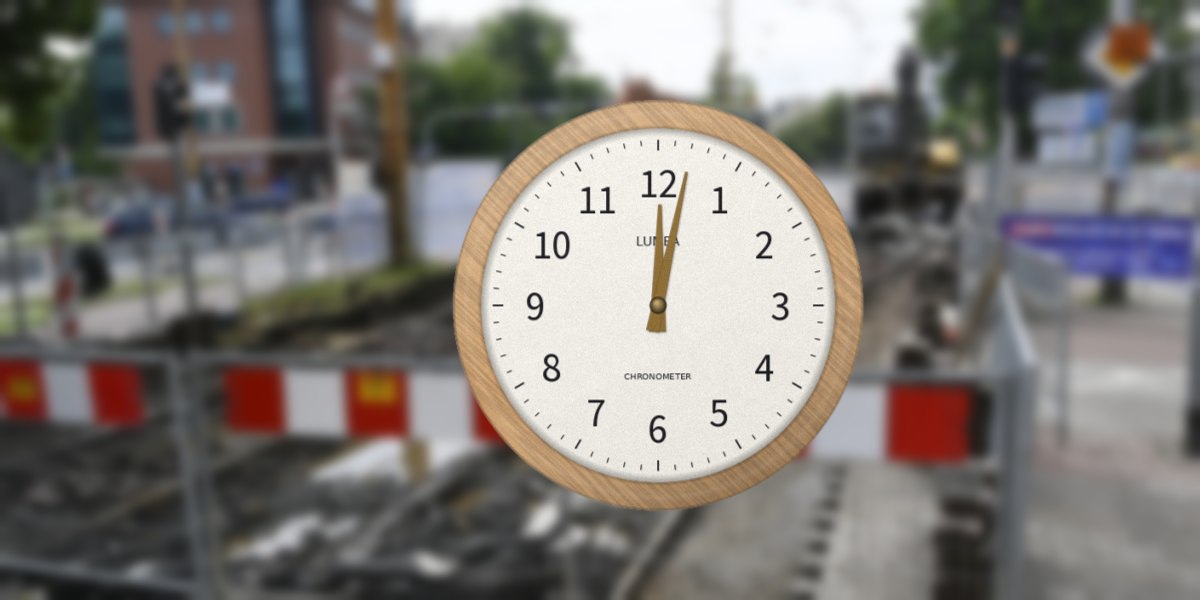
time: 12:02
